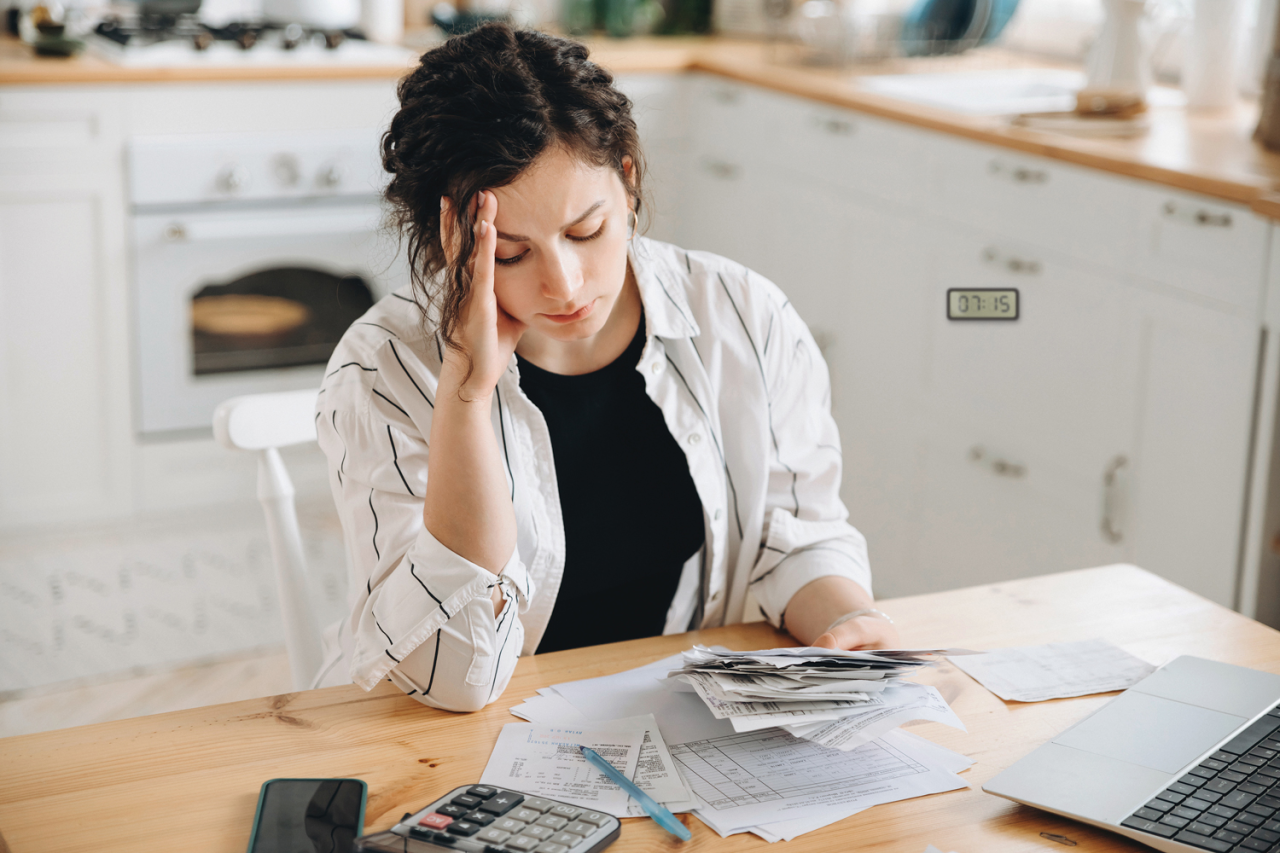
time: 7:15
